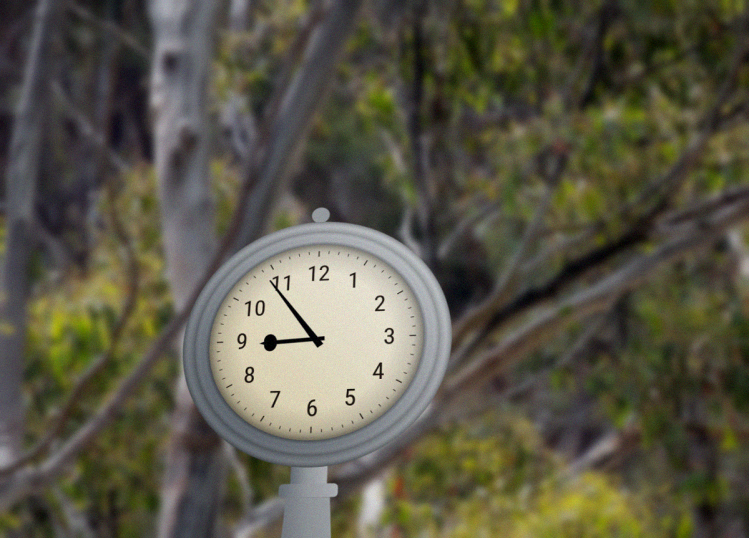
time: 8:54
